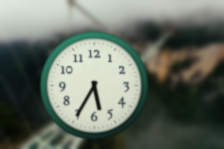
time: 5:35
